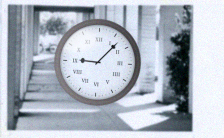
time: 9:07
